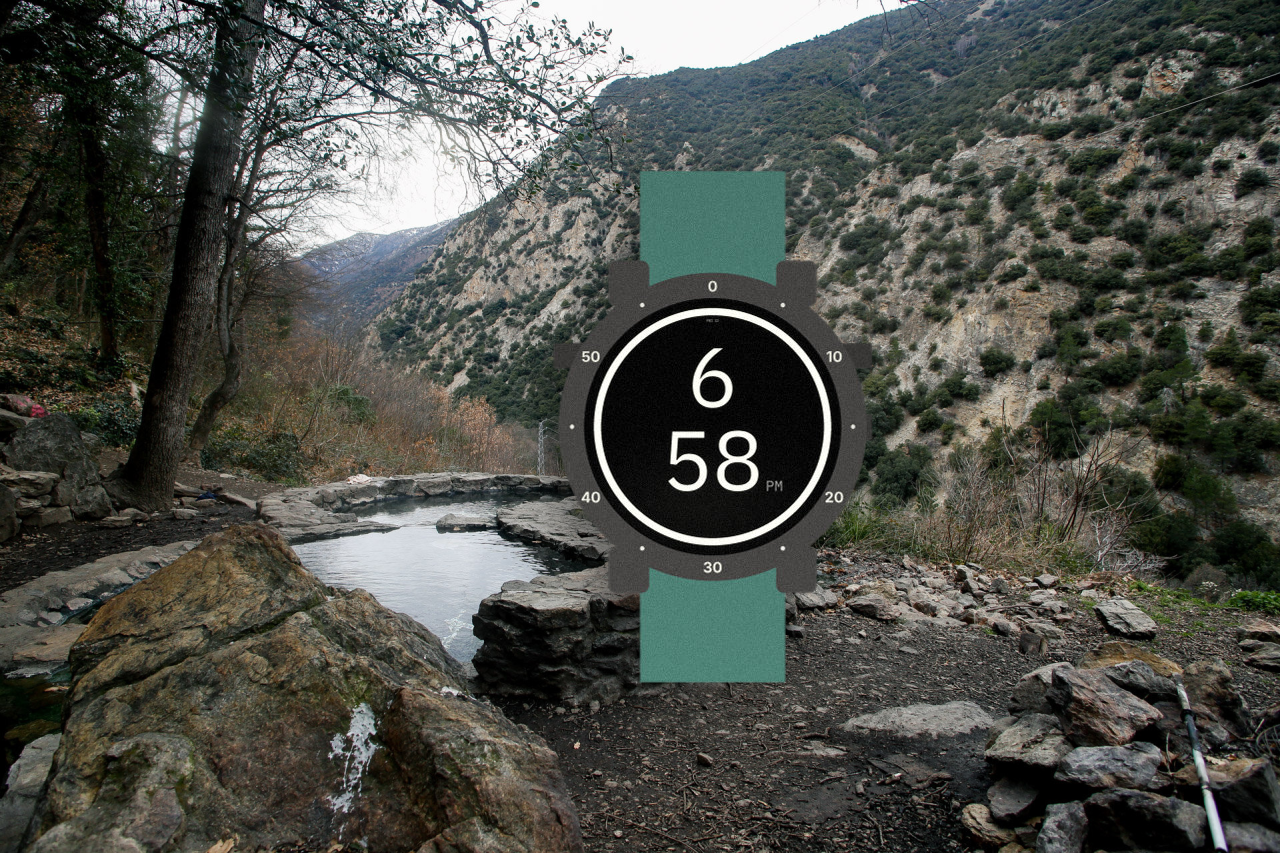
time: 6:58
